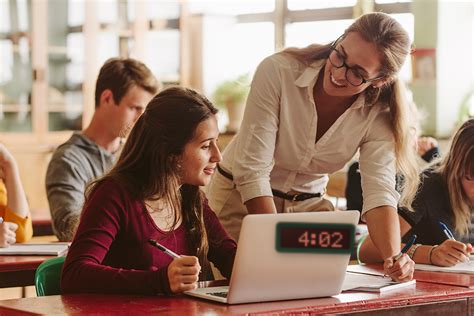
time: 4:02
